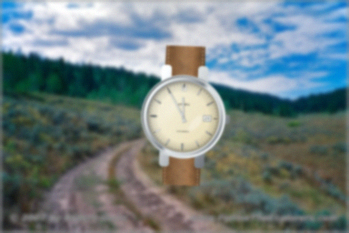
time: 11:55
